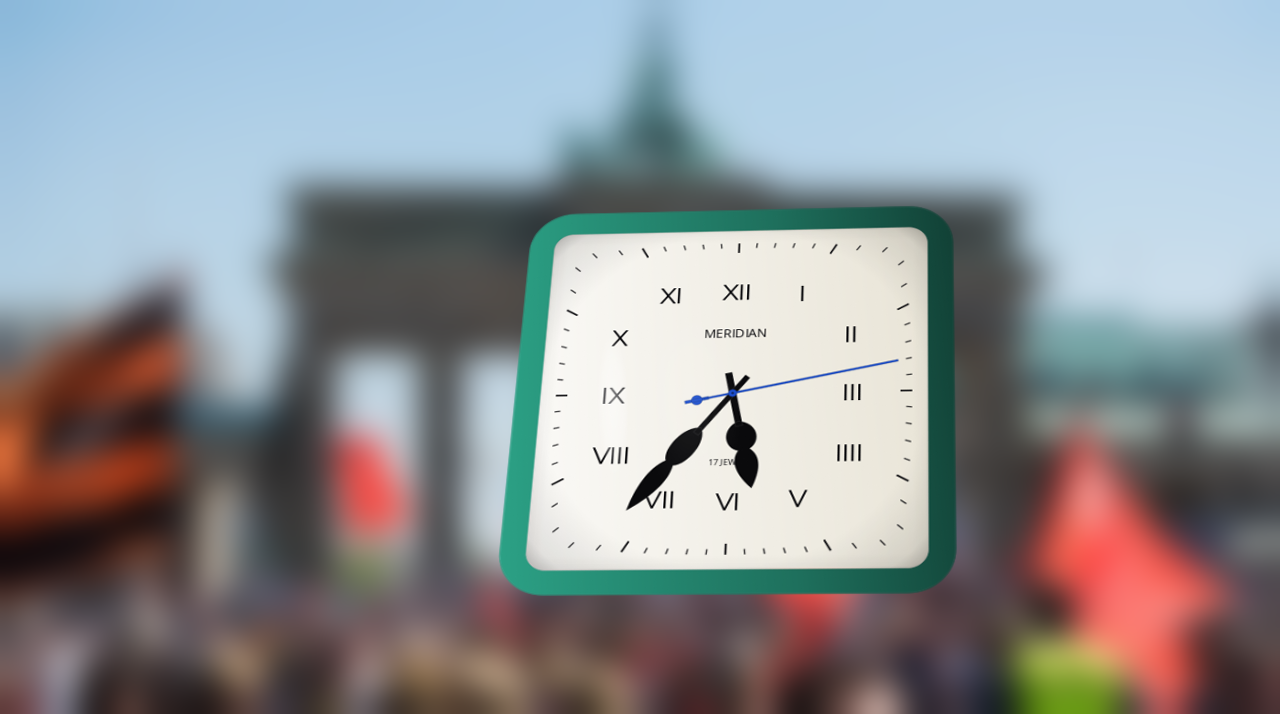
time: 5:36:13
